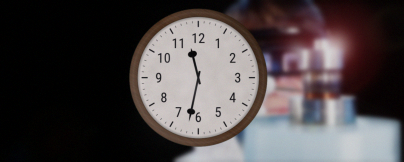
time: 11:32
